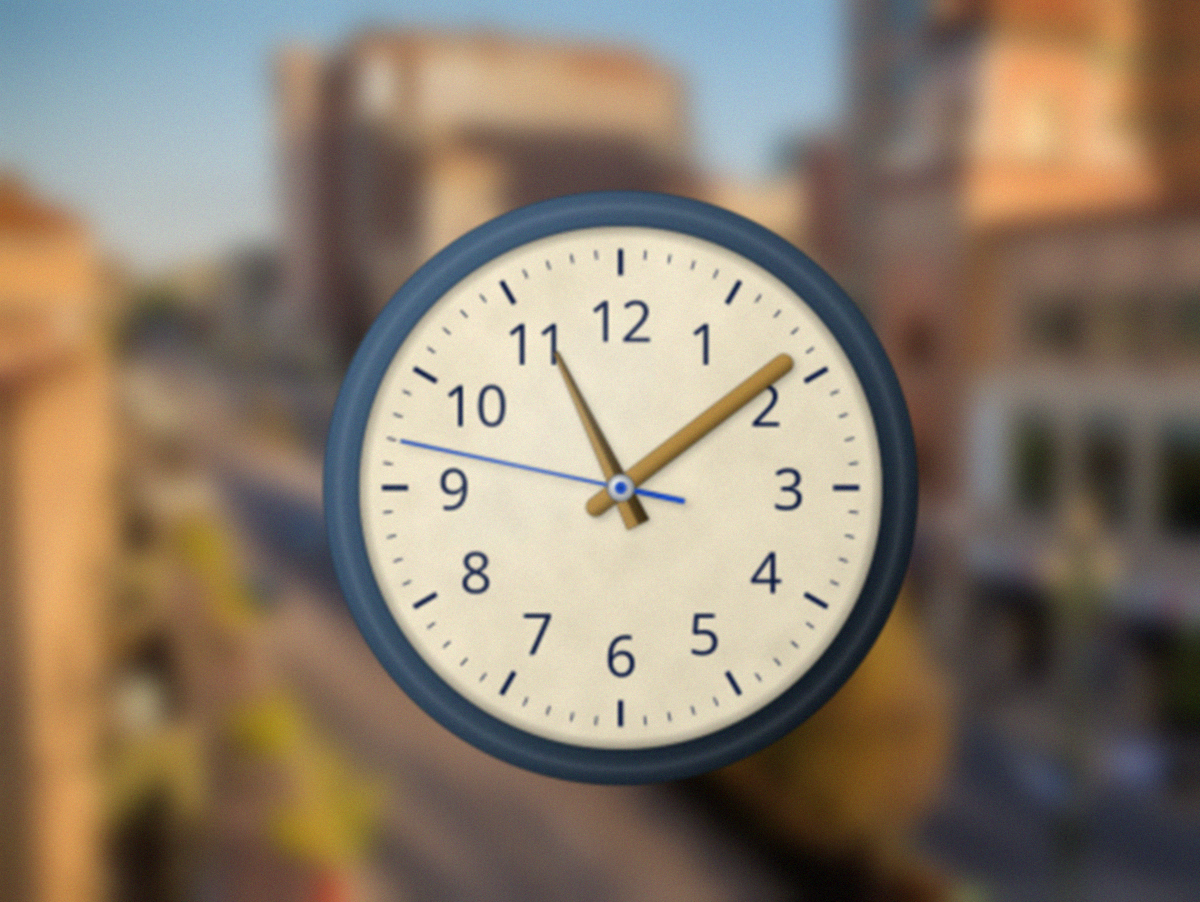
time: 11:08:47
